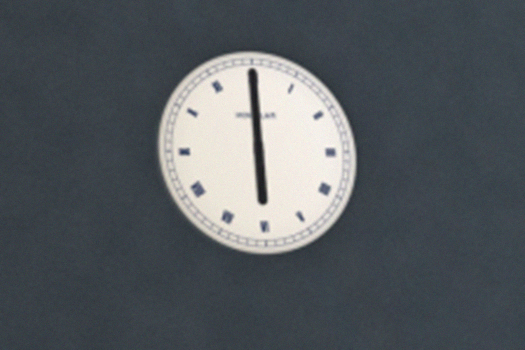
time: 6:00
